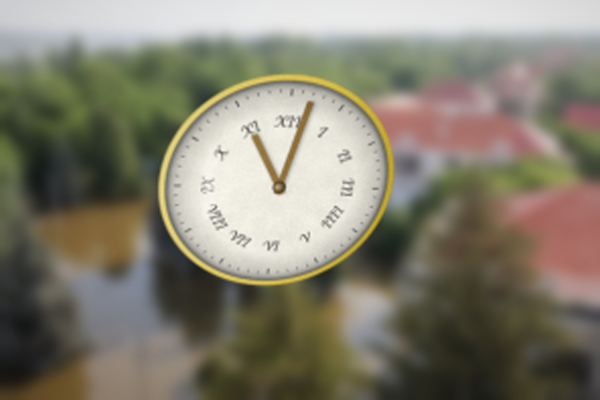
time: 11:02
